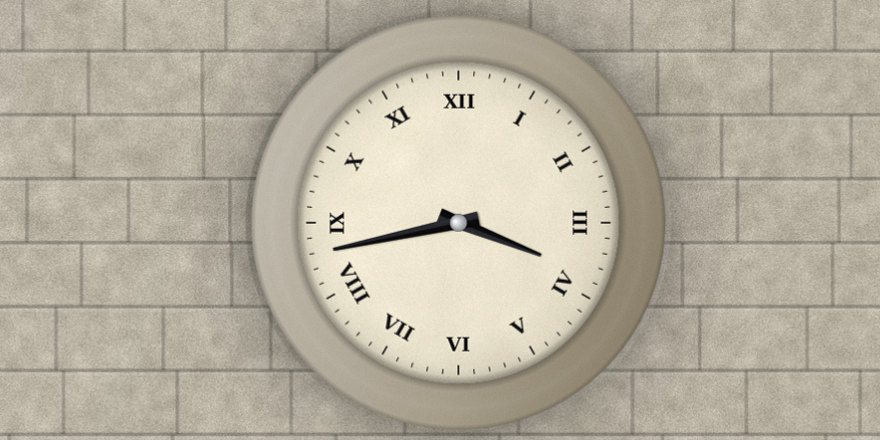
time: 3:43
